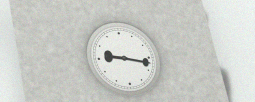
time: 9:17
